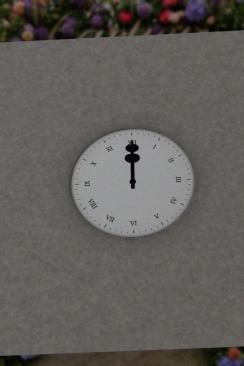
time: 12:00
